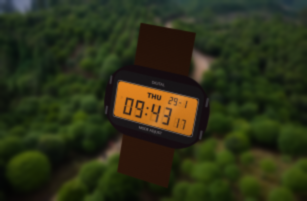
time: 9:43:17
